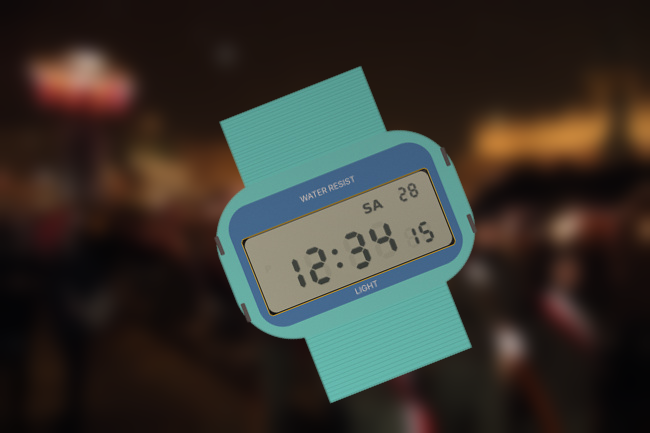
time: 12:34:15
